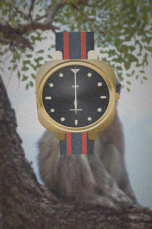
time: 6:00
